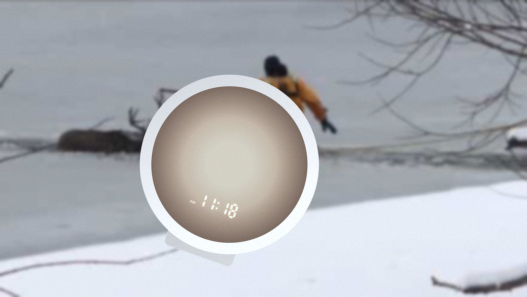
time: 11:18
